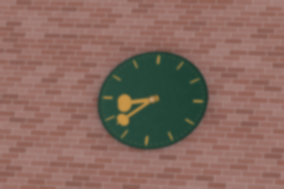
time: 8:38
